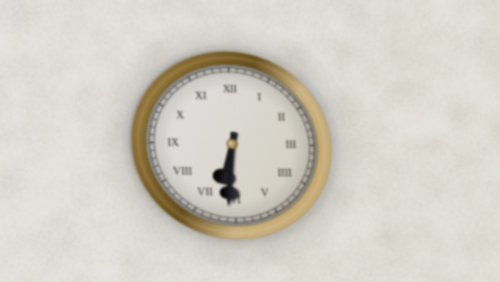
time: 6:31
